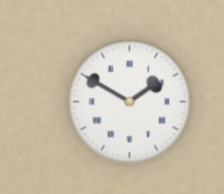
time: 1:50
